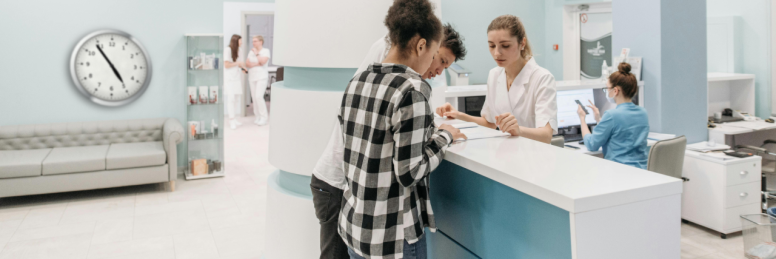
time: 4:54
